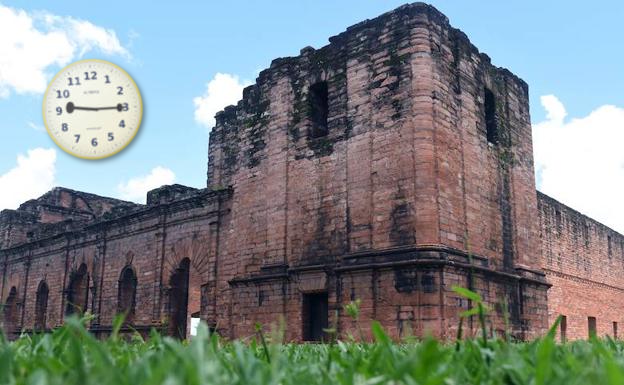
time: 9:15
